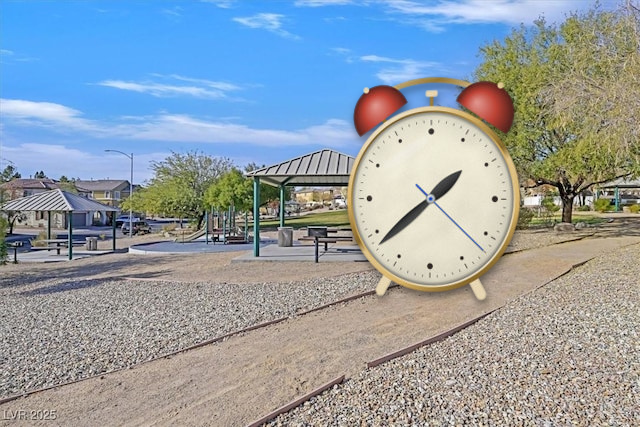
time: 1:38:22
